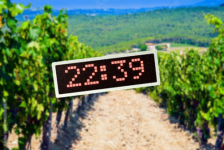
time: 22:39
